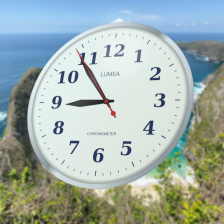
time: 8:53:54
